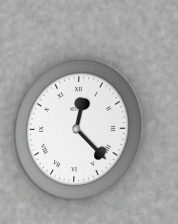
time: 12:22
